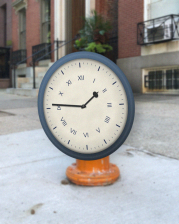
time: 1:46
